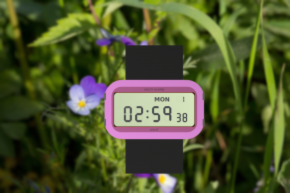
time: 2:59:38
